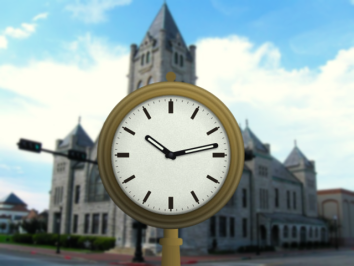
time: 10:13
